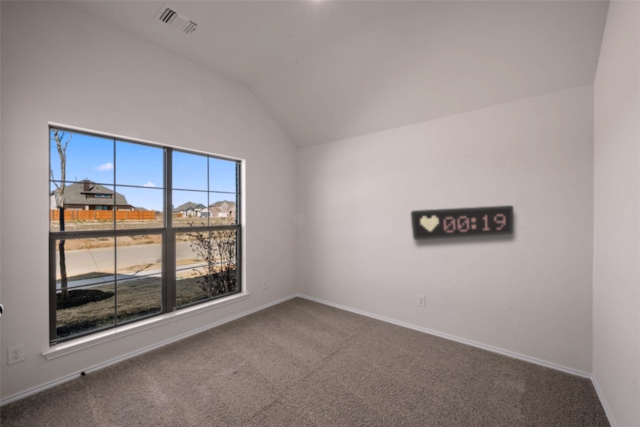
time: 0:19
